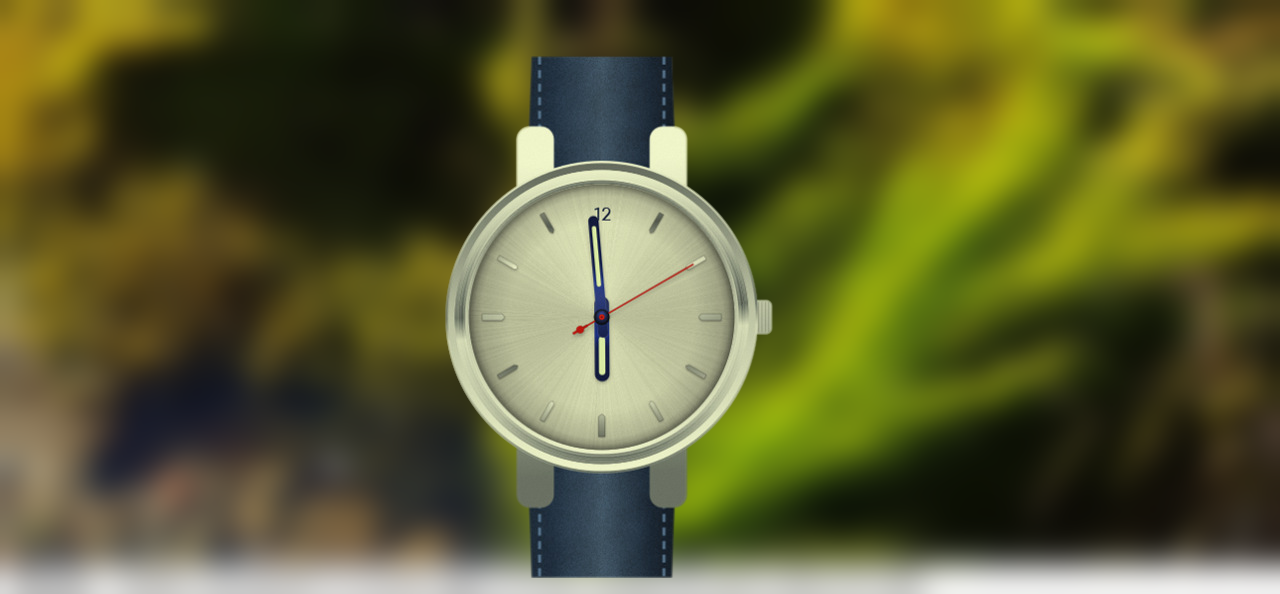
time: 5:59:10
